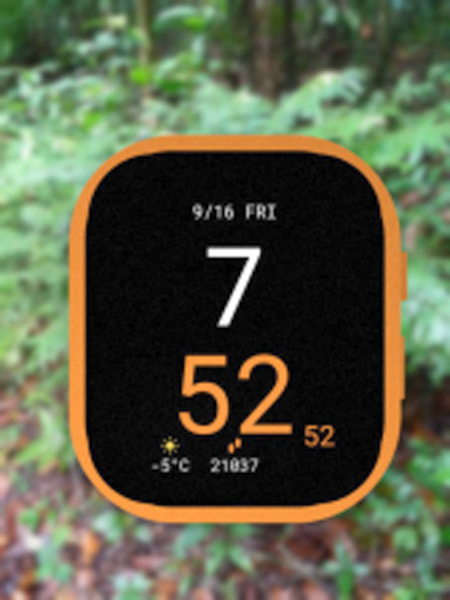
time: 7:52:52
